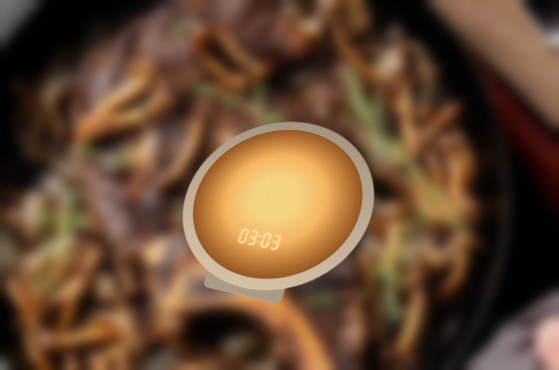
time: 3:03
